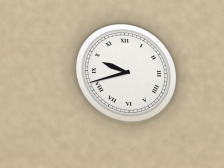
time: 9:42
